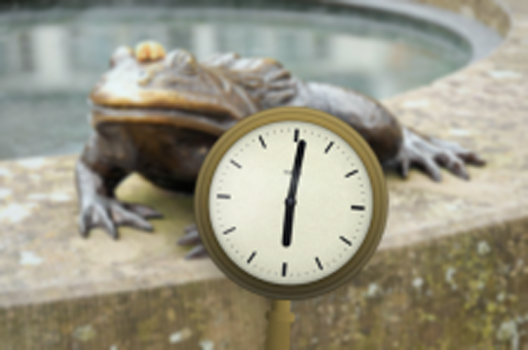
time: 6:01
